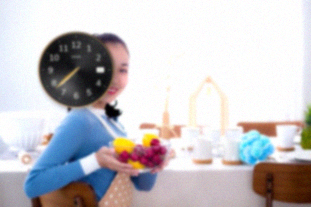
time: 7:38
